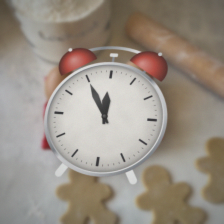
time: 11:55
